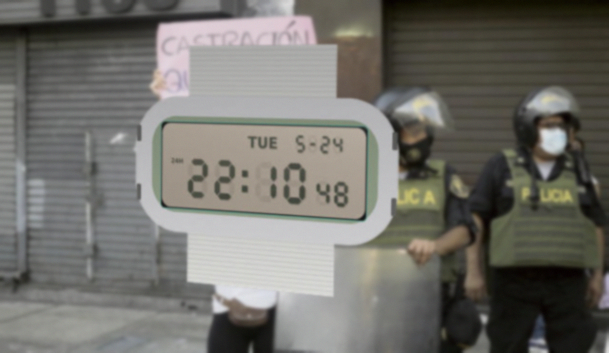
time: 22:10:48
